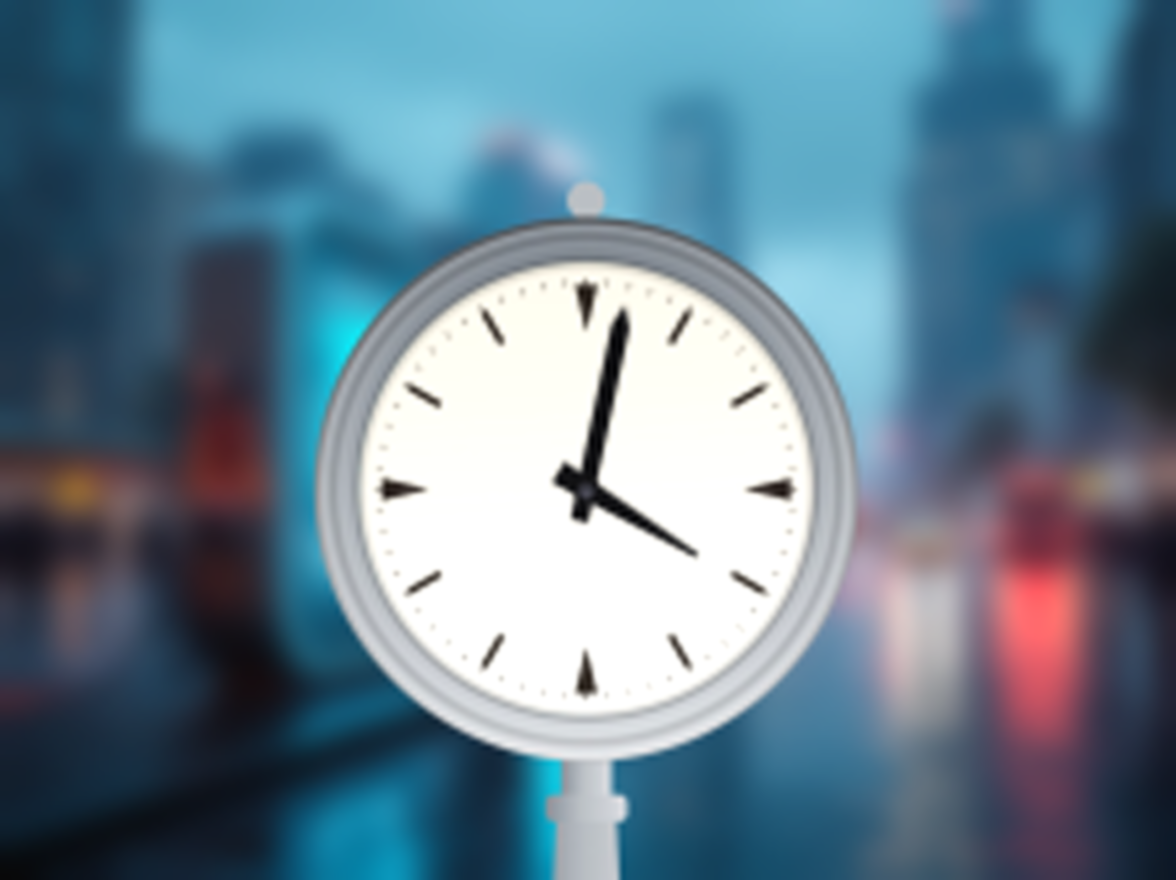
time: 4:02
